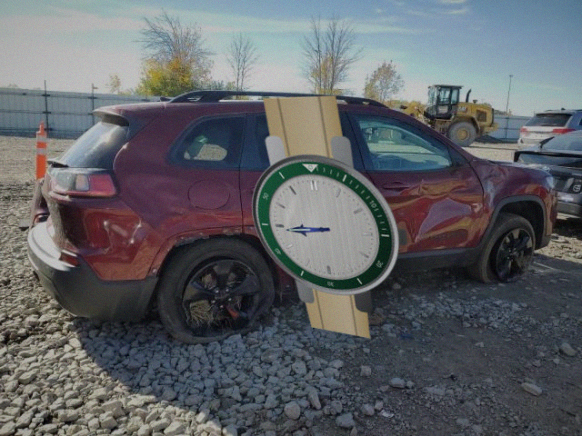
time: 8:44
